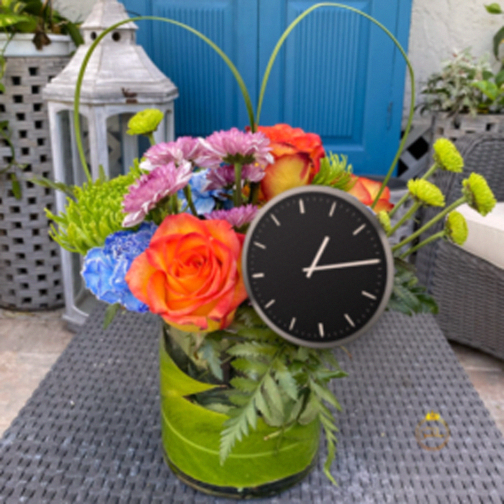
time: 1:15
